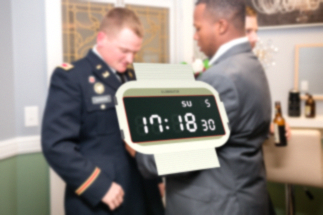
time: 17:18:30
